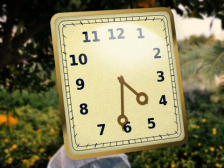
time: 4:31
